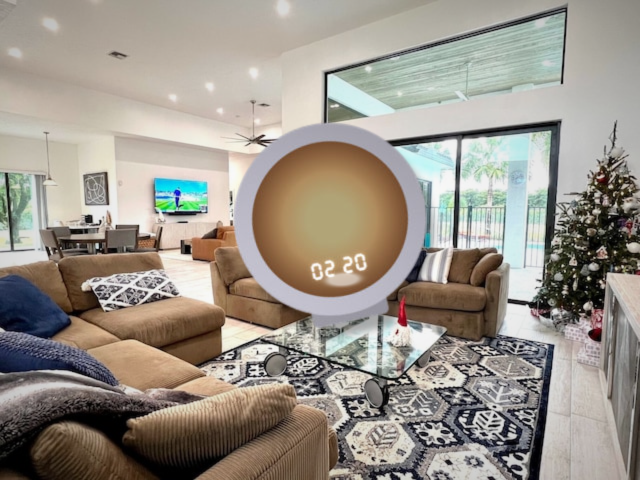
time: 2:20
